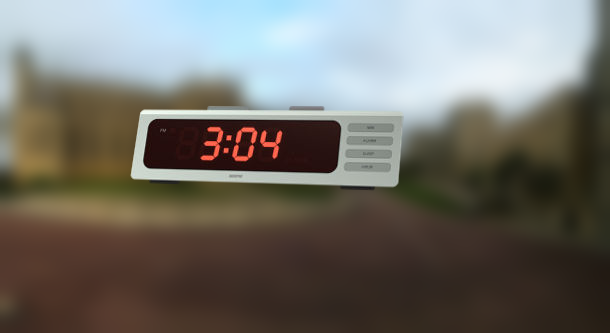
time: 3:04
